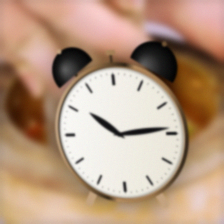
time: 10:14
